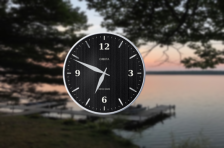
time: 6:49
